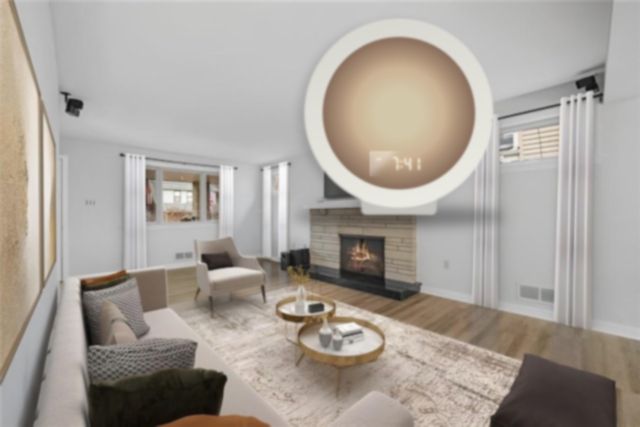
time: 7:41
